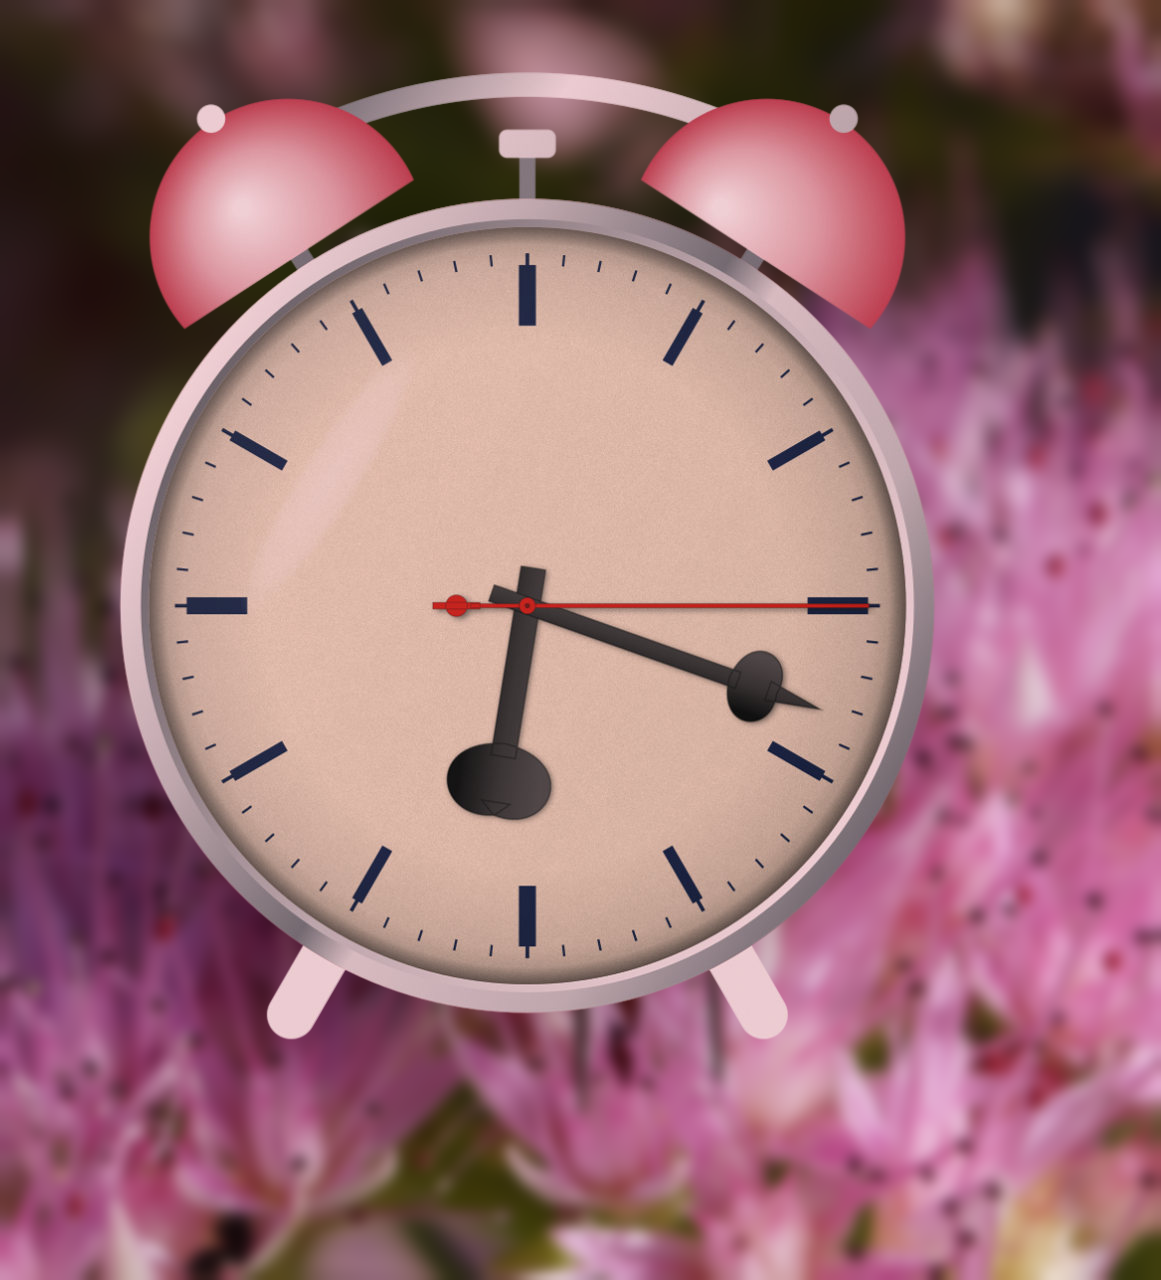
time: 6:18:15
